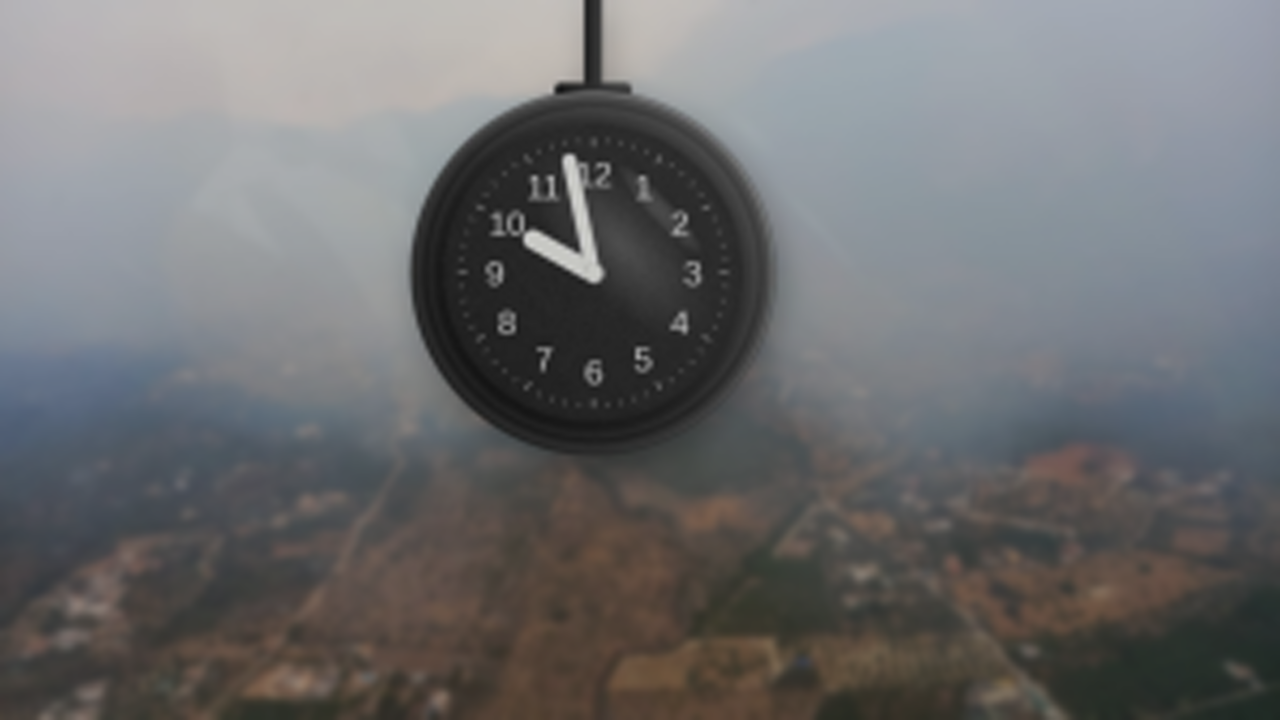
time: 9:58
